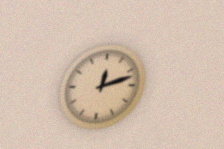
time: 12:12
